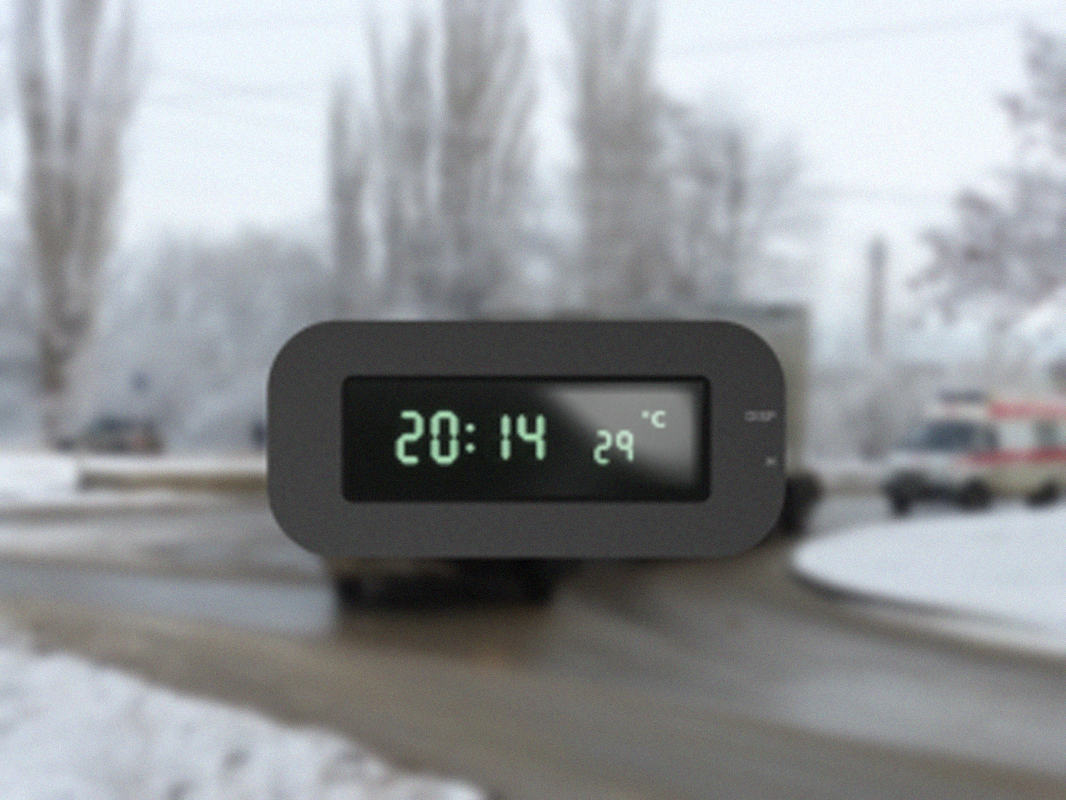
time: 20:14
